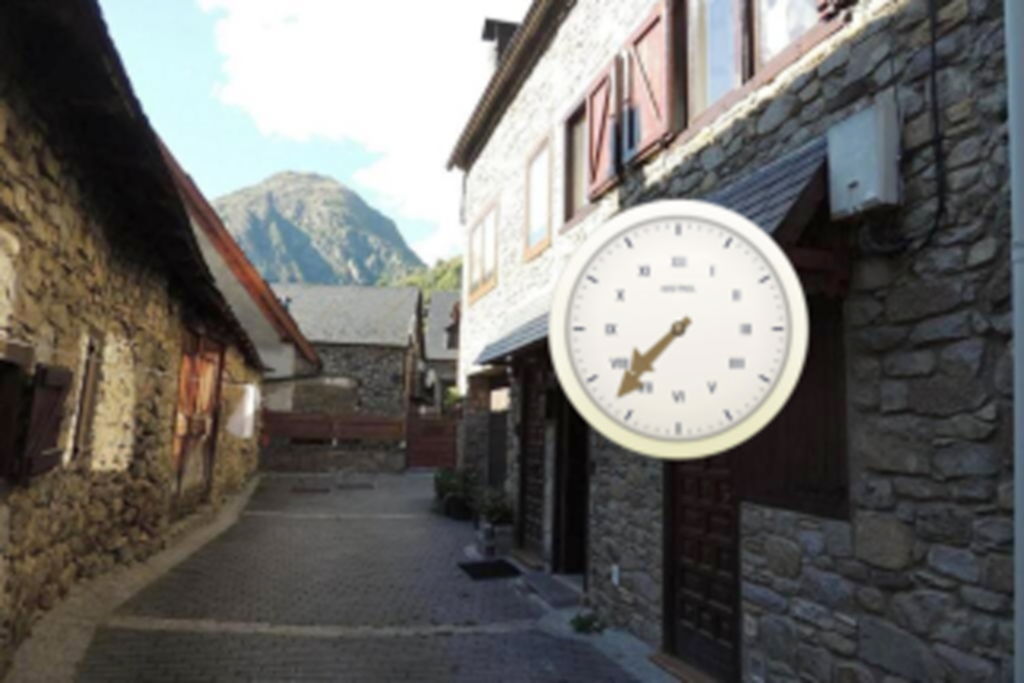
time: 7:37
